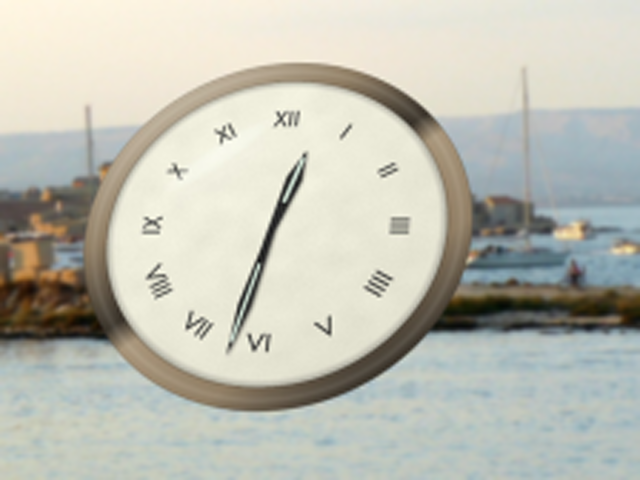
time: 12:32
